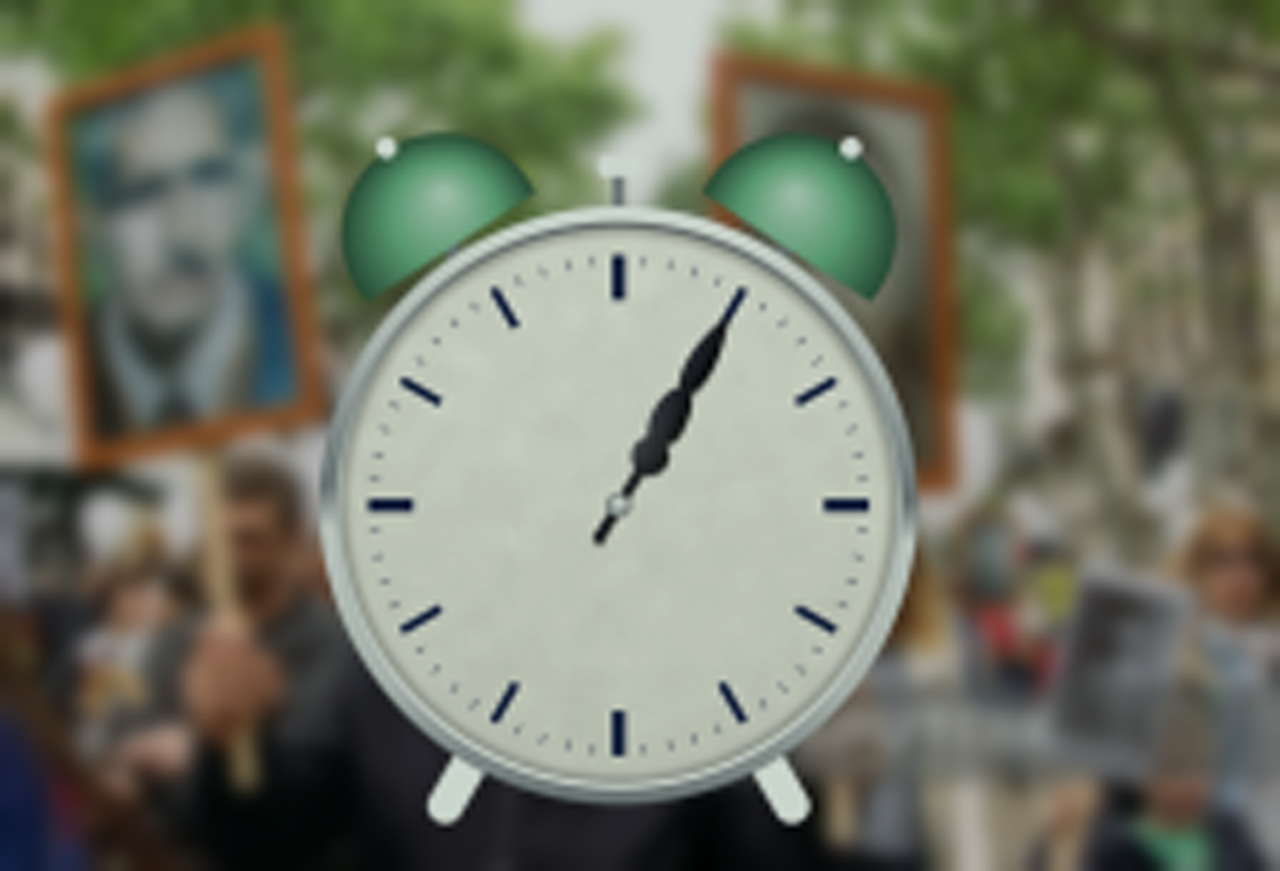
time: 1:05
